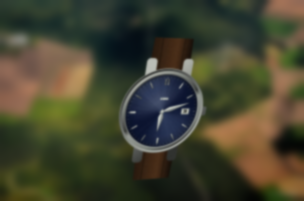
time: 6:12
